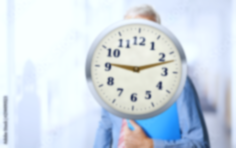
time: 9:12
